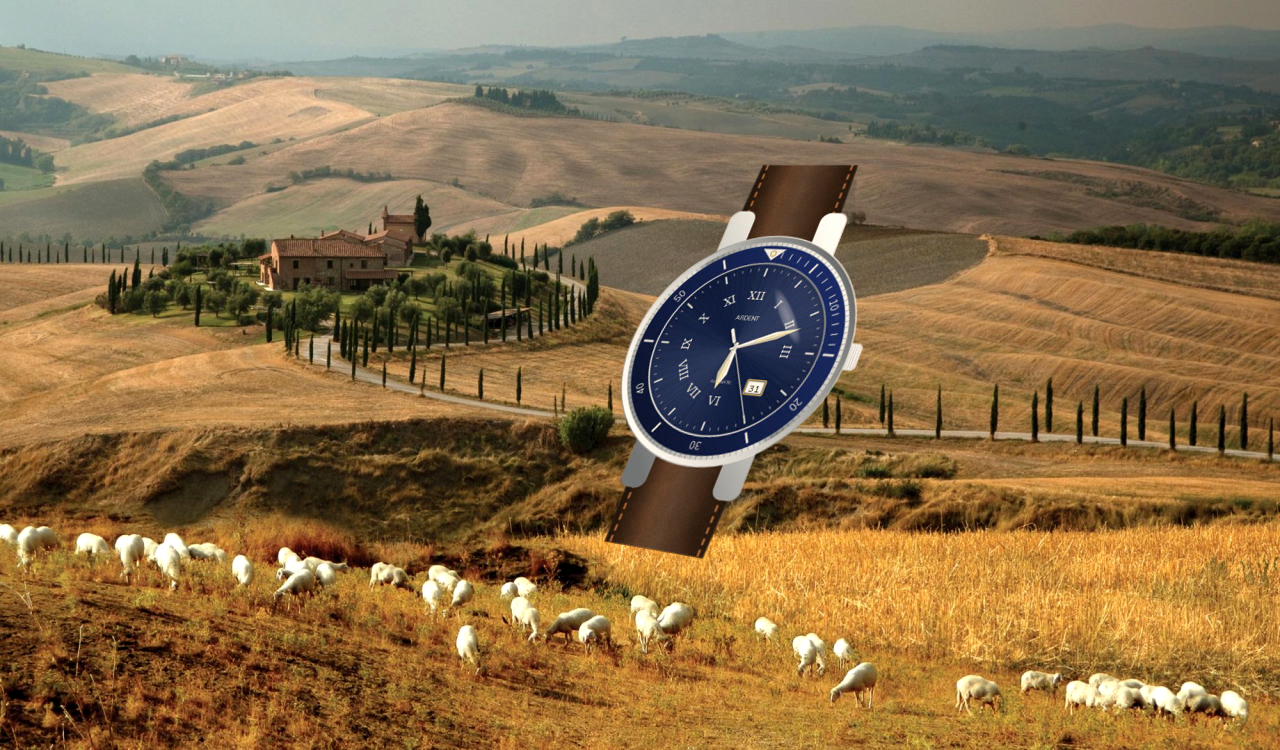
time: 6:11:25
